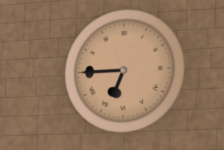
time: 6:45
